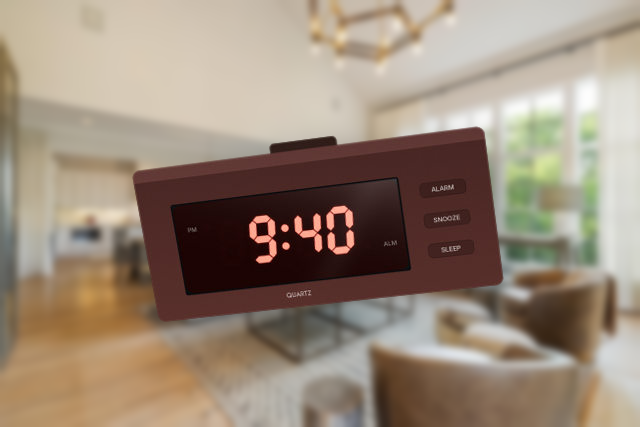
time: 9:40
